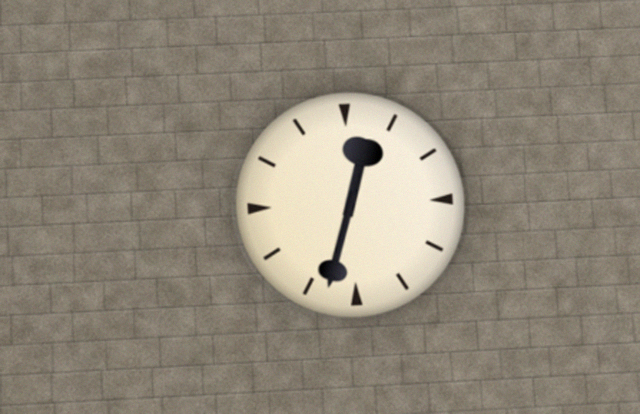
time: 12:33
